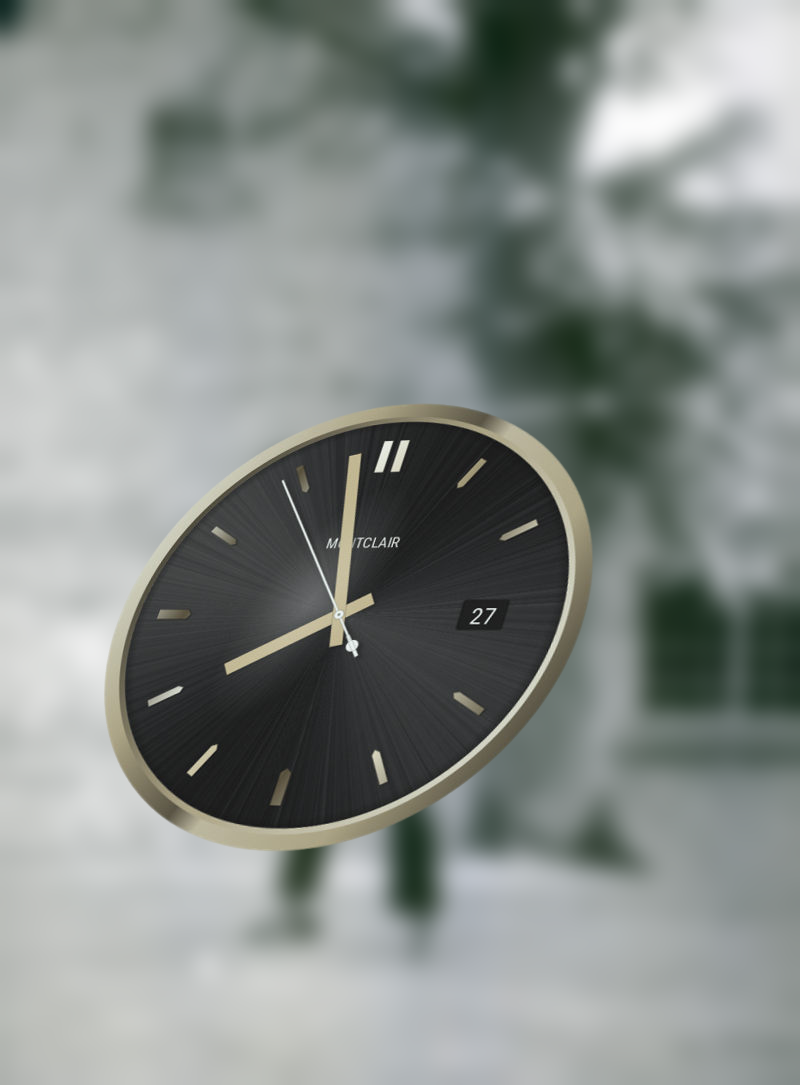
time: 7:57:54
